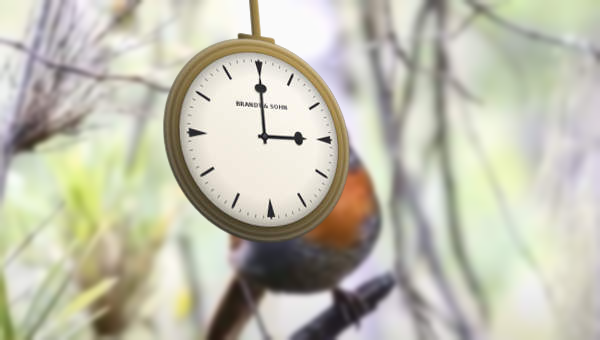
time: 3:00
